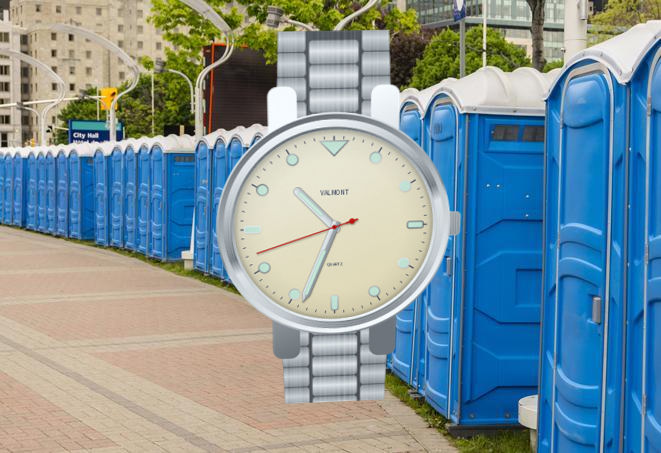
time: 10:33:42
